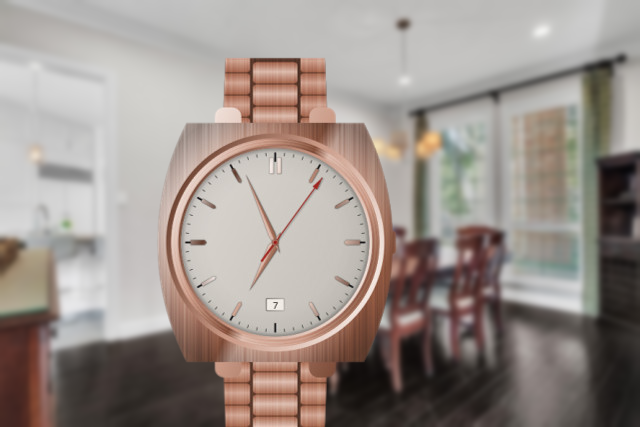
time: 6:56:06
